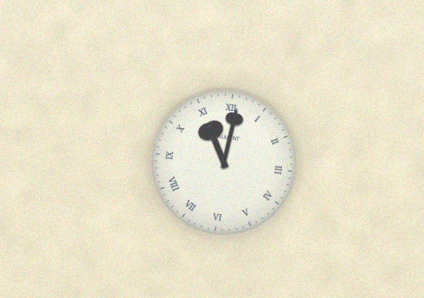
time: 11:01
